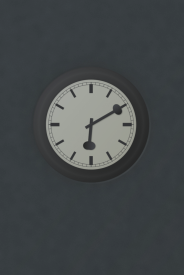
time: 6:10
